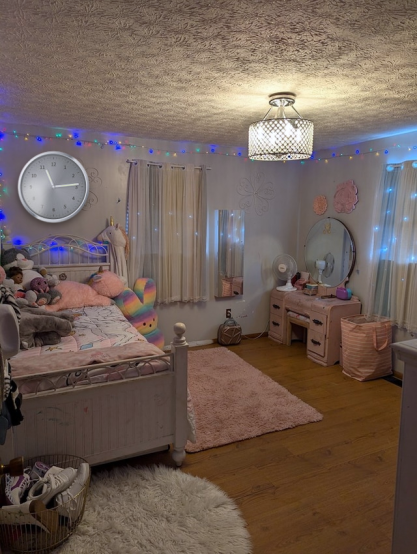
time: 11:14
